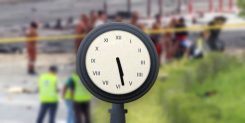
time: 5:28
